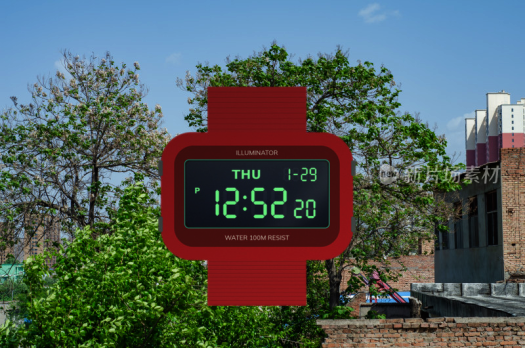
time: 12:52:20
